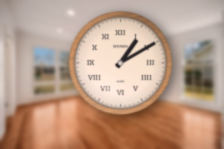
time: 1:10
